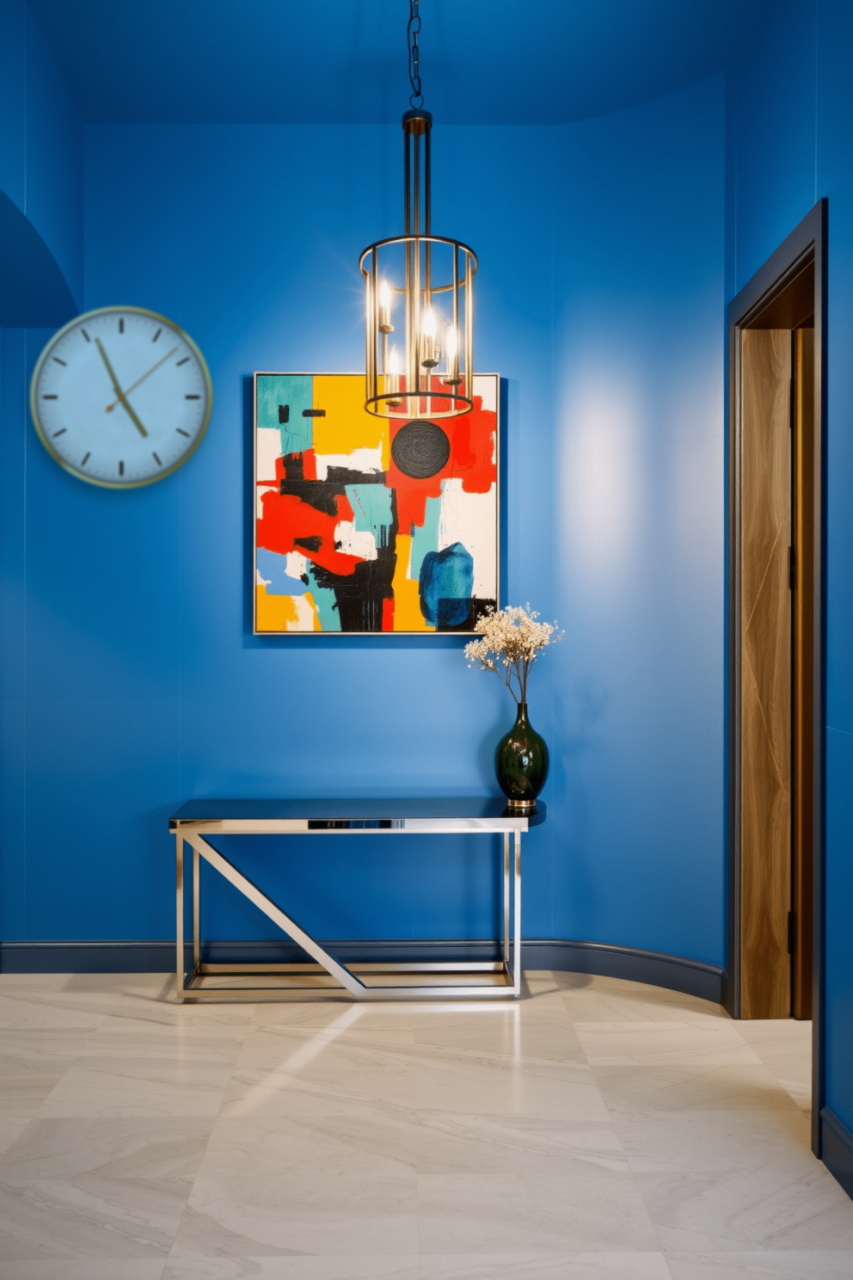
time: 4:56:08
